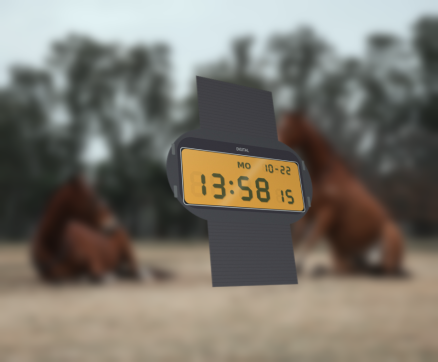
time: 13:58:15
